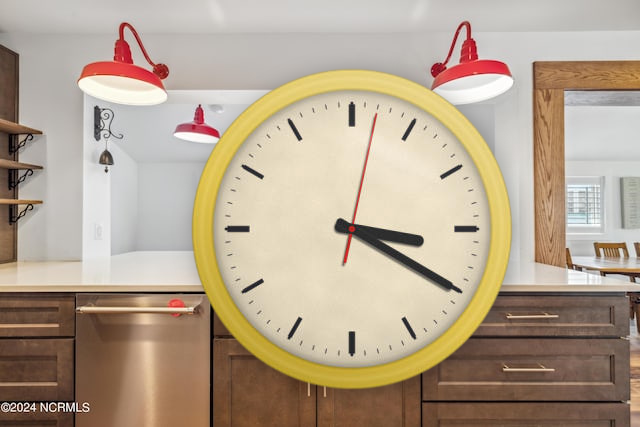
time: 3:20:02
